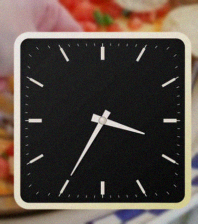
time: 3:35
